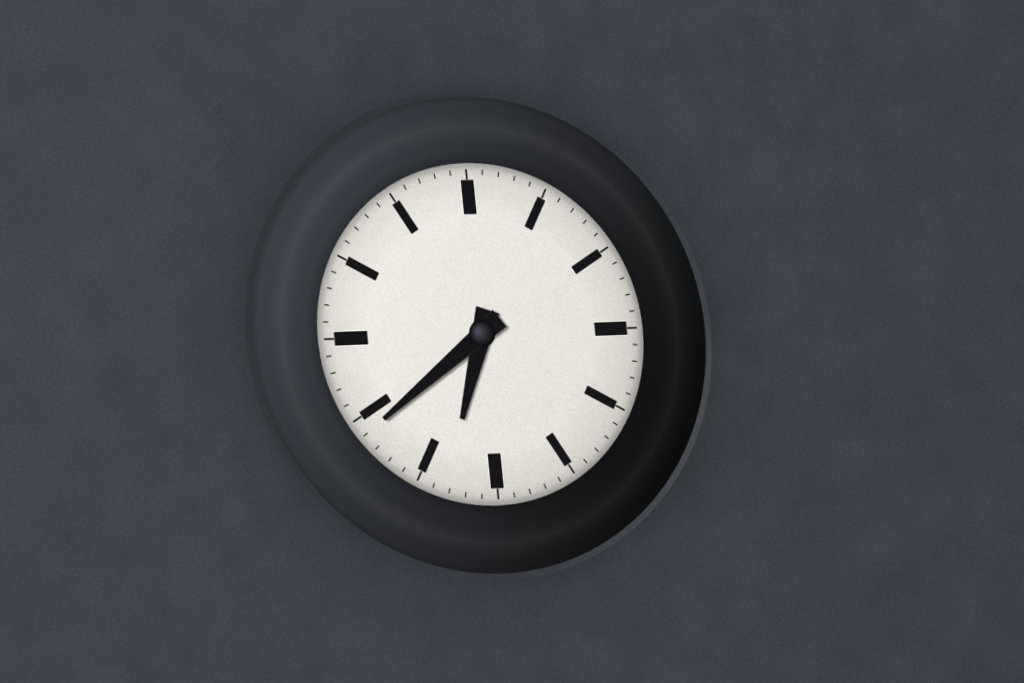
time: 6:39
